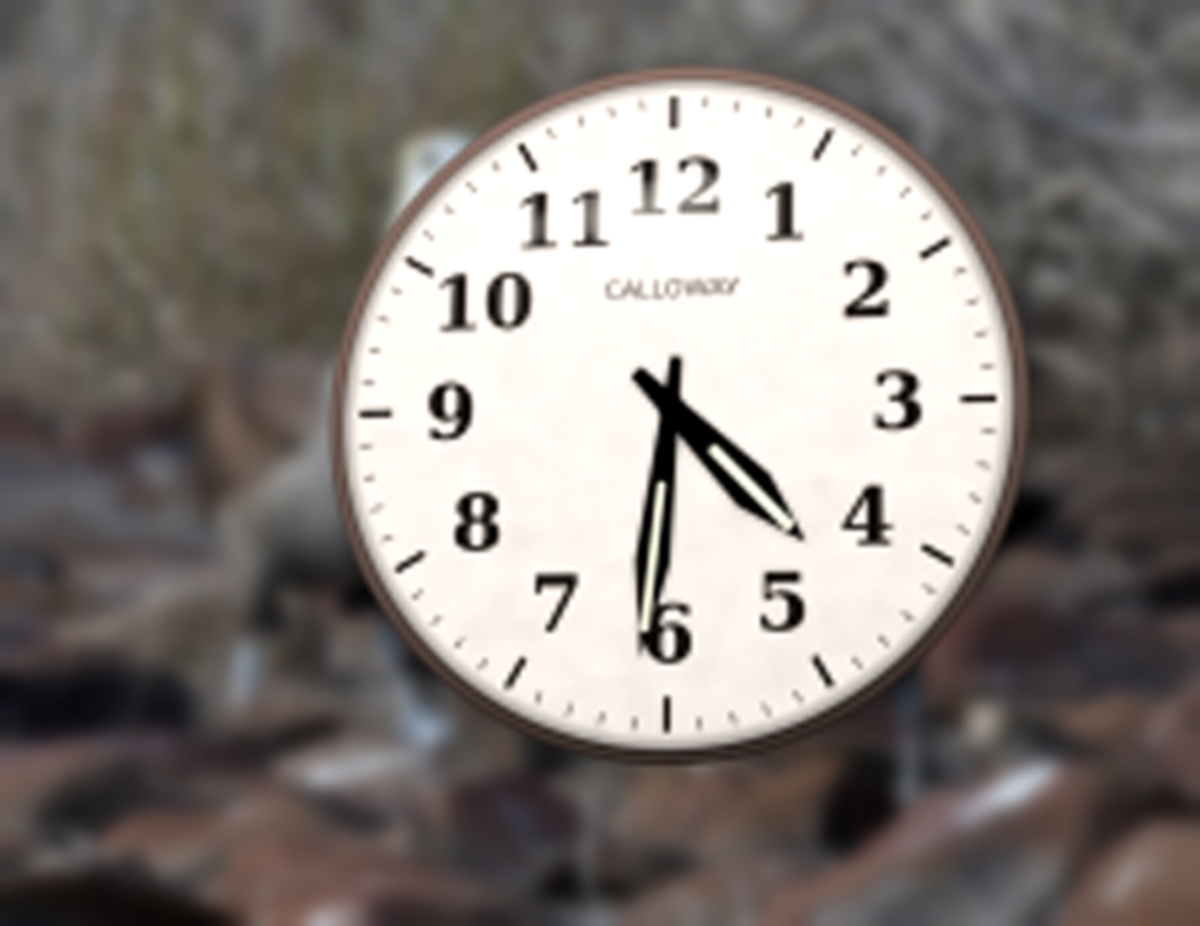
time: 4:31
